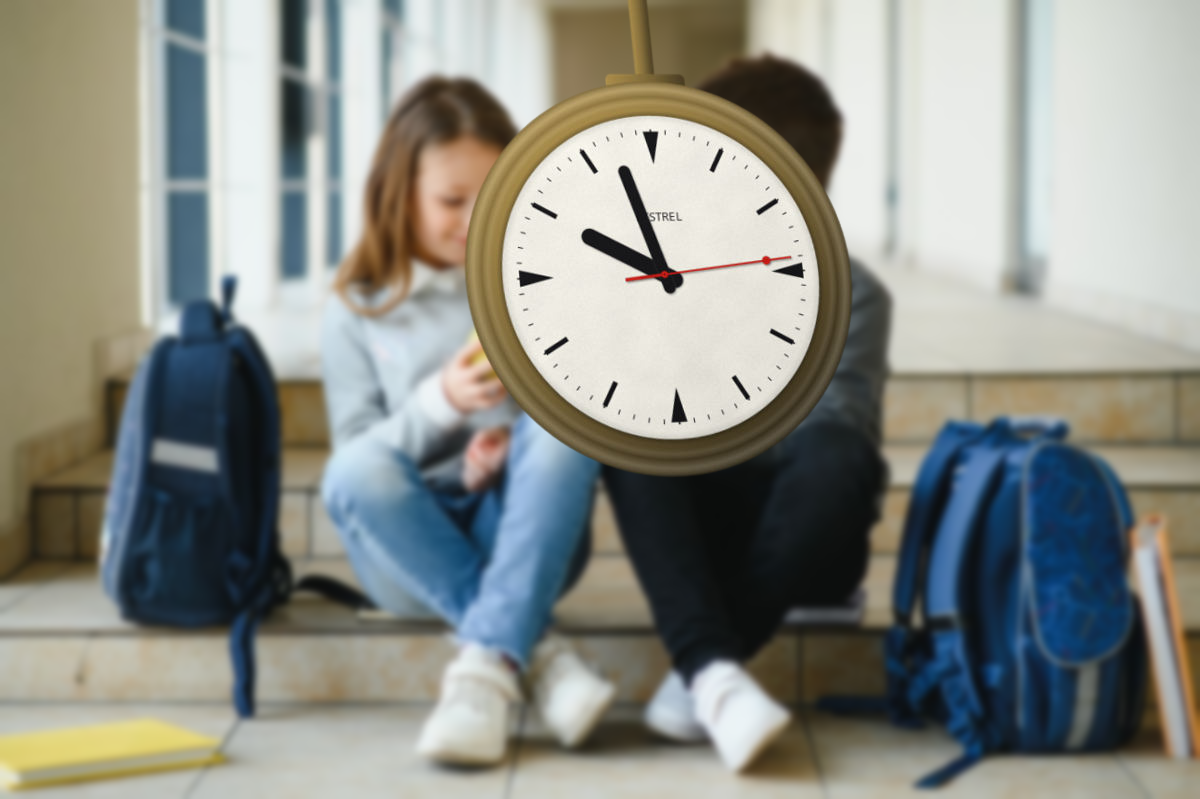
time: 9:57:14
